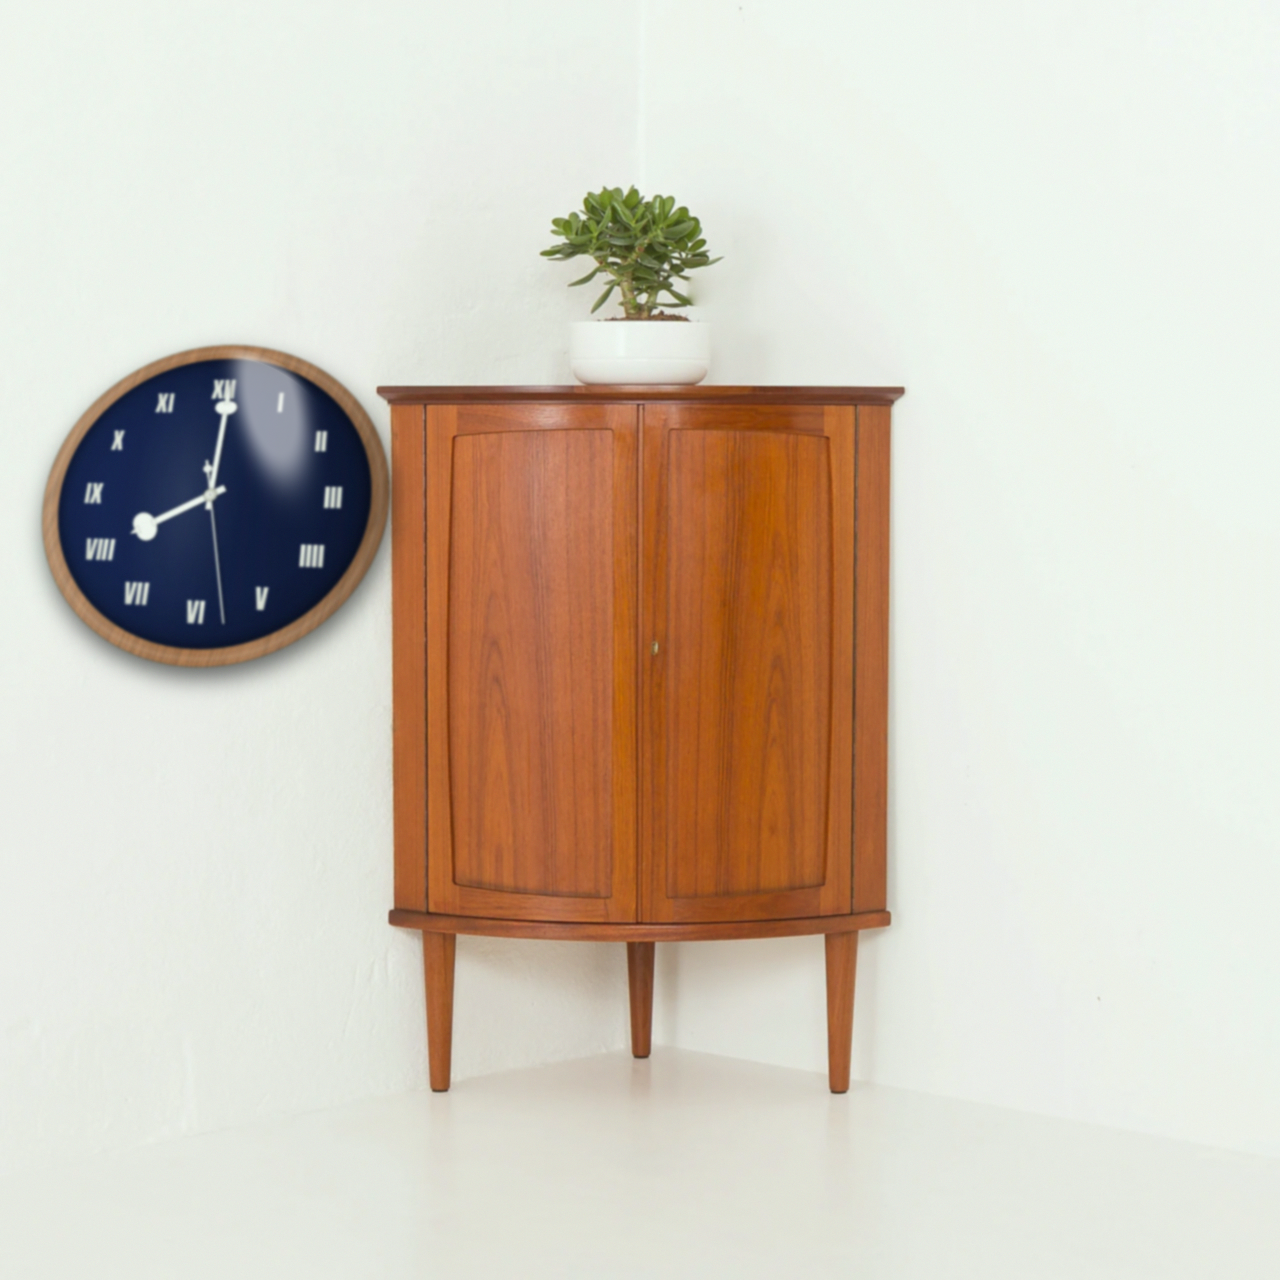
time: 8:00:28
